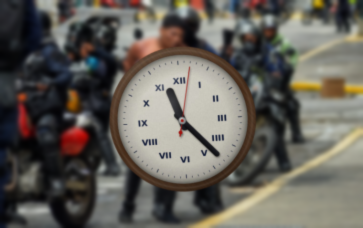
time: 11:23:02
